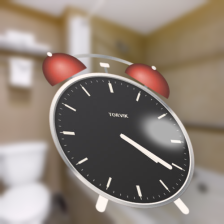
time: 4:21
